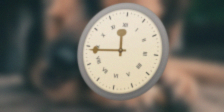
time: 11:44
